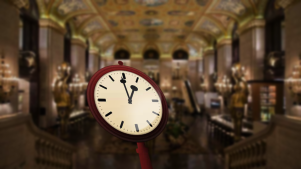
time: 12:59
